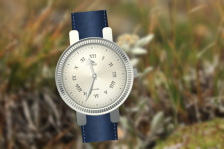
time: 11:34
